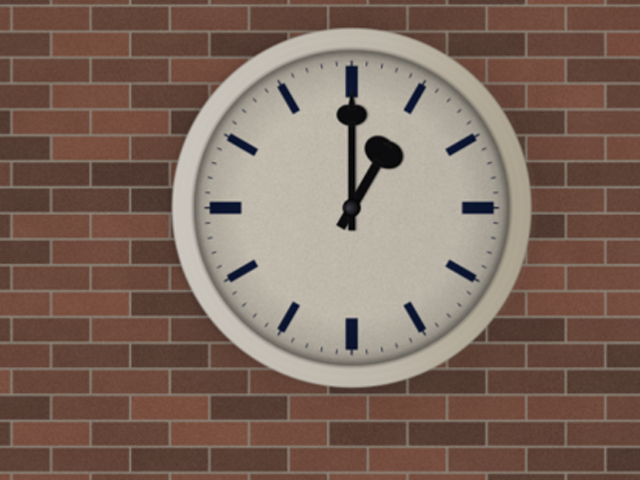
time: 1:00
